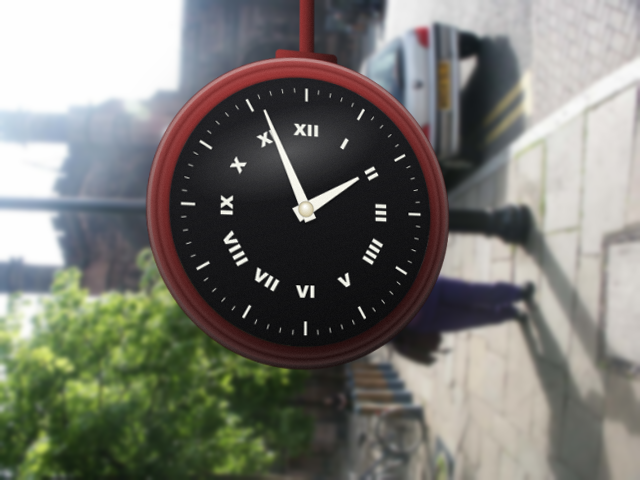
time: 1:56
